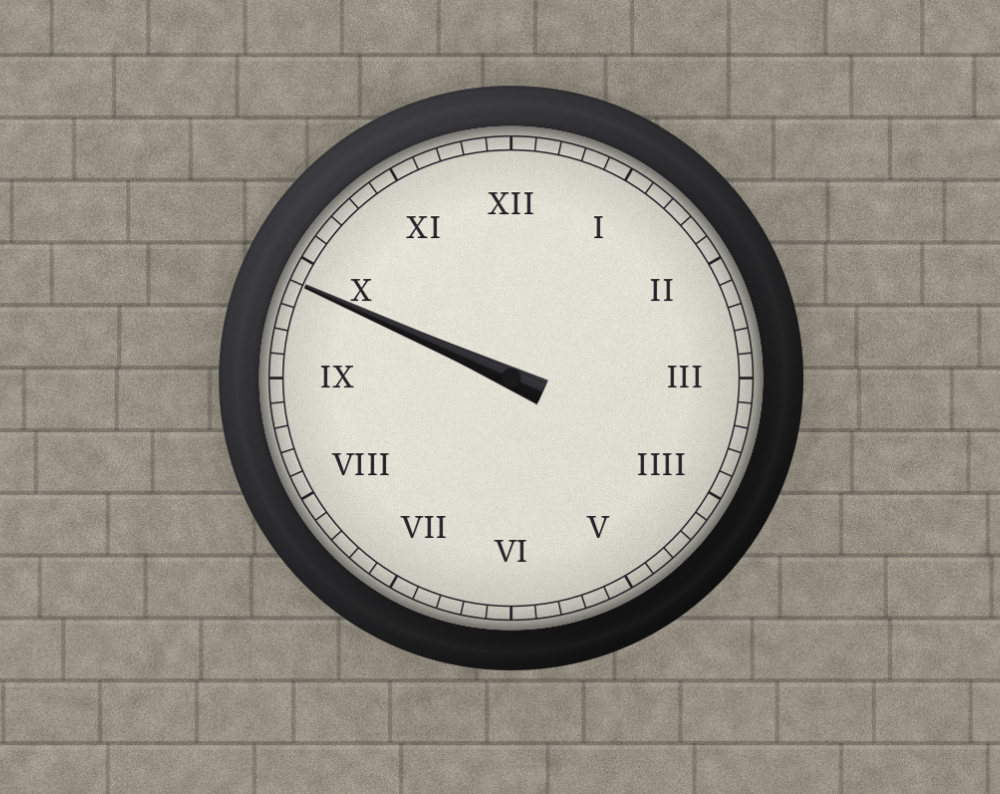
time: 9:49
